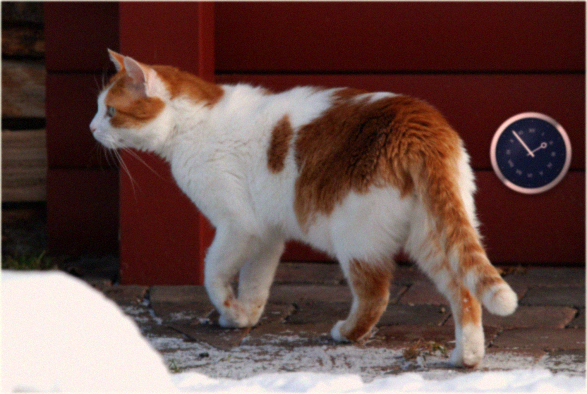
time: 1:53
